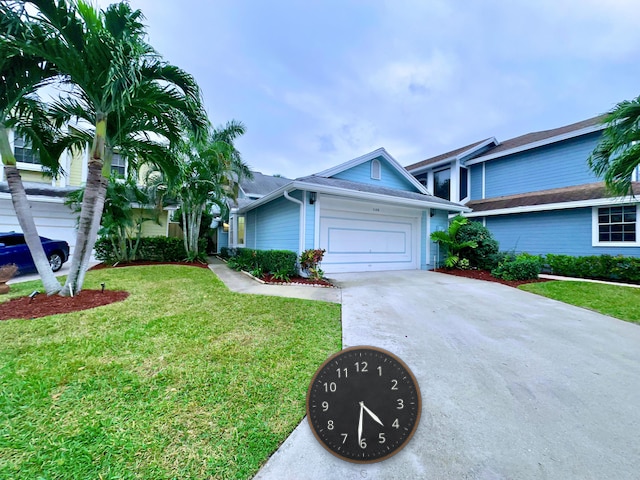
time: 4:31
